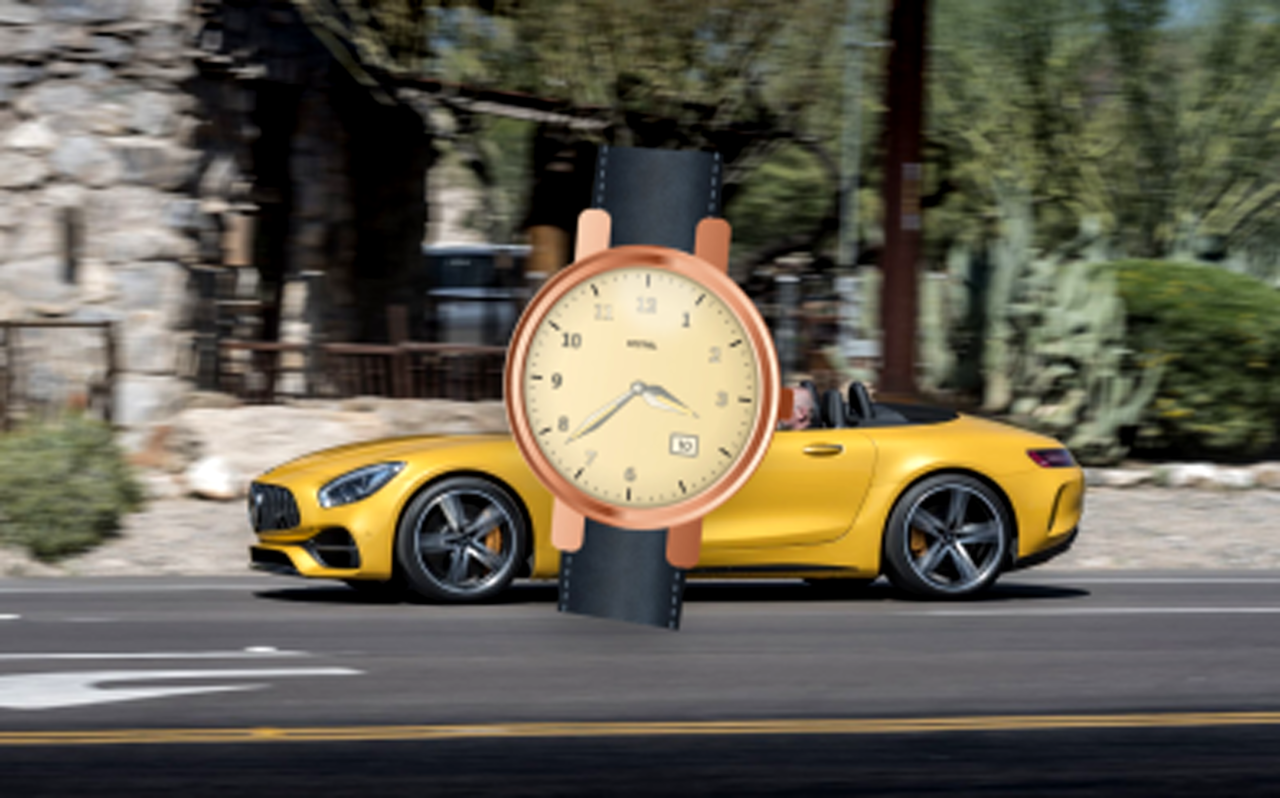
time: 3:38
